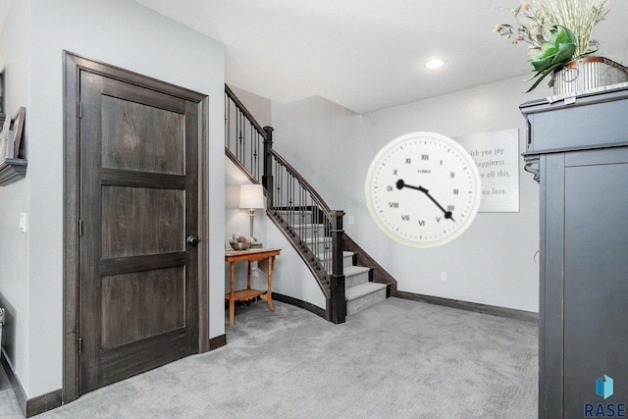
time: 9:22
